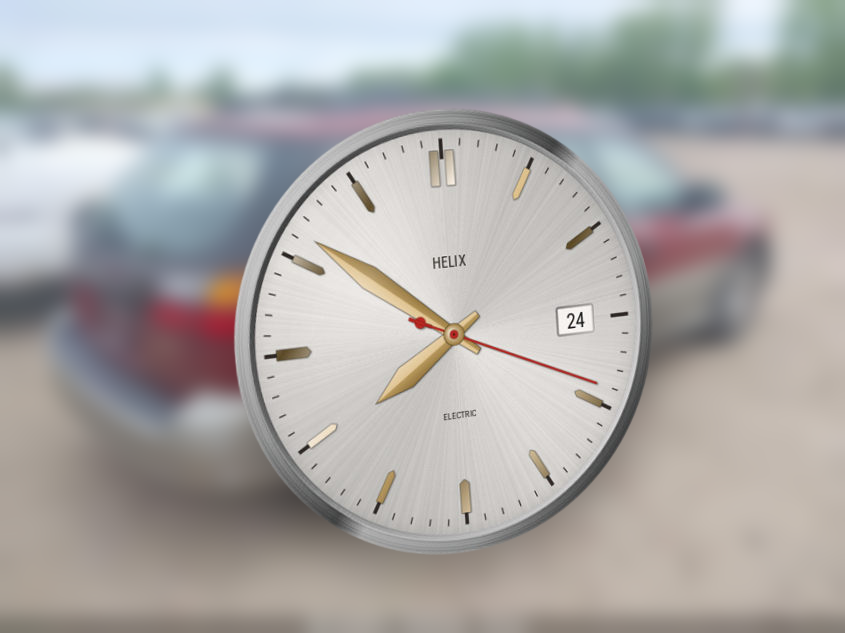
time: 7:51:19
